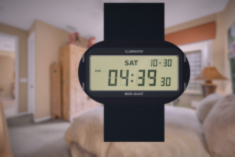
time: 4:39
